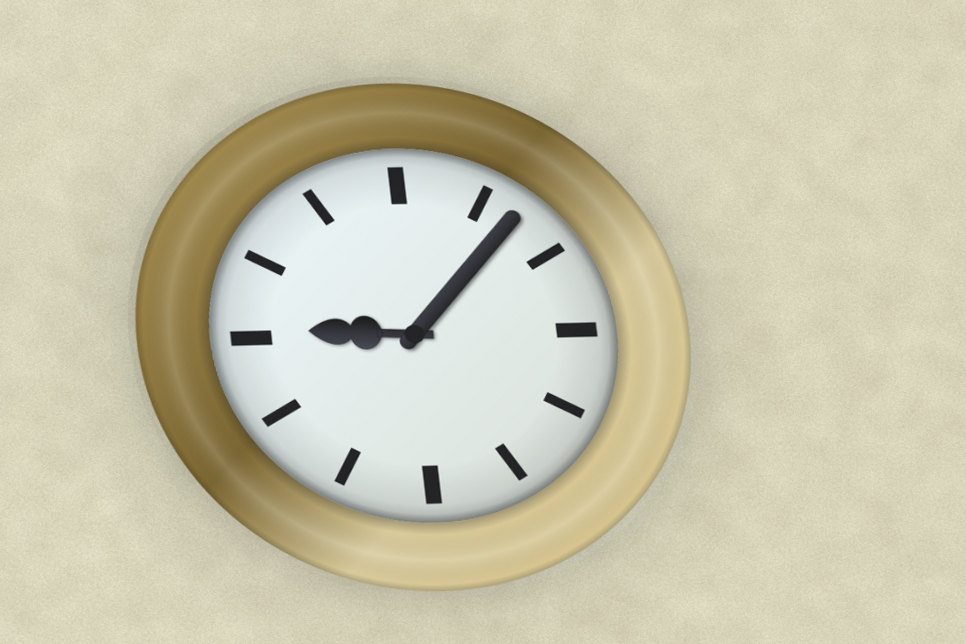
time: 9:07
